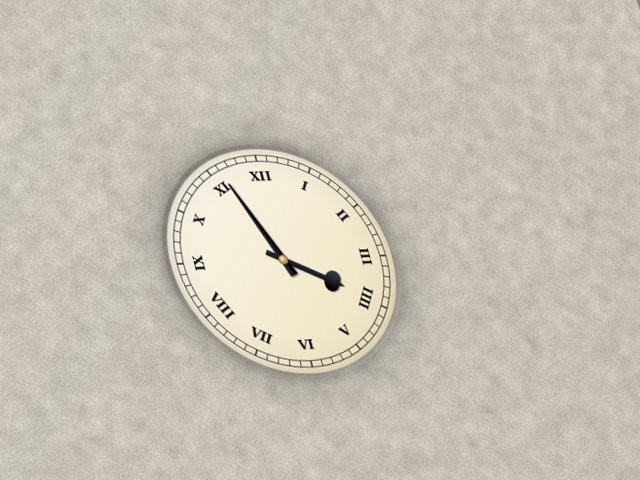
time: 3:56
